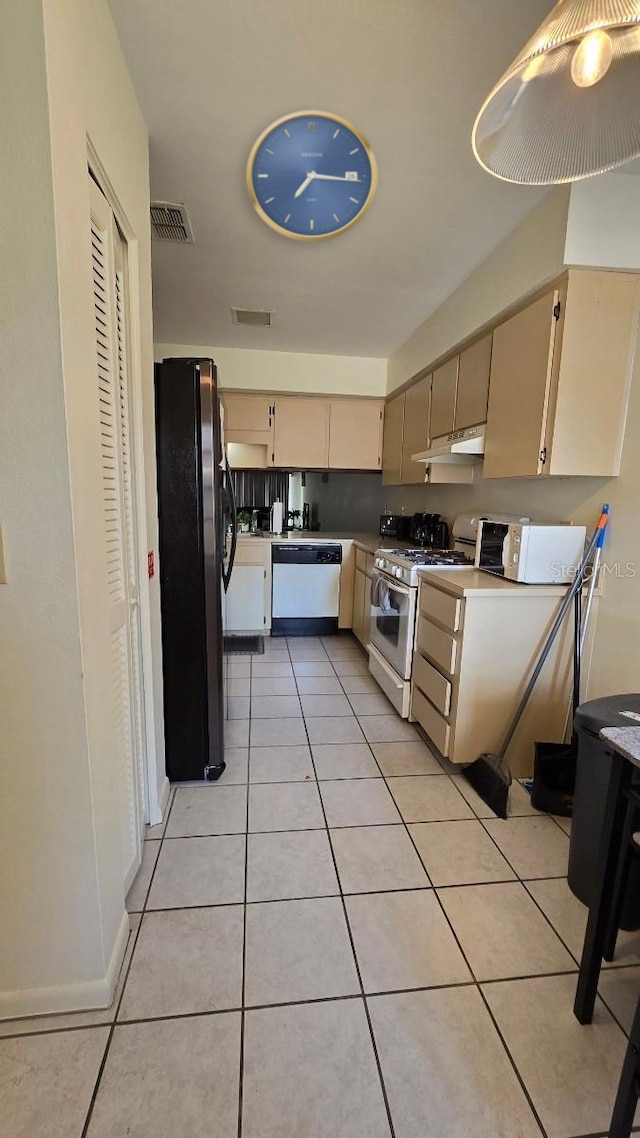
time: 7:16
